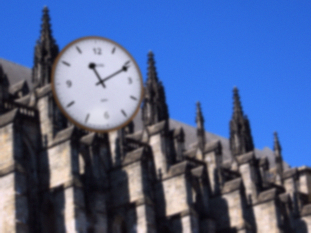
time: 11:11
